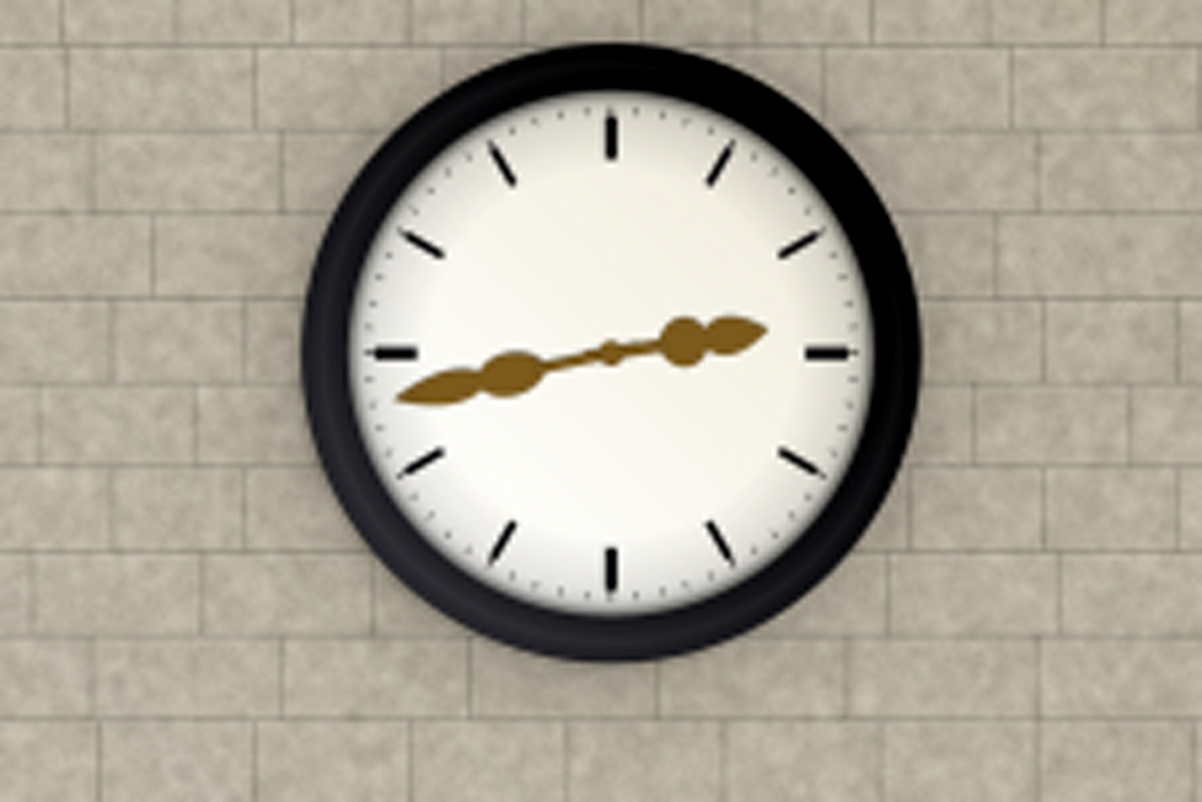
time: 2:43
